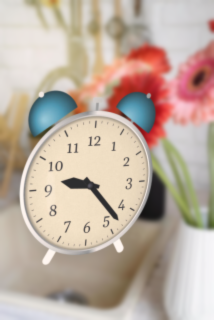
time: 9:23
